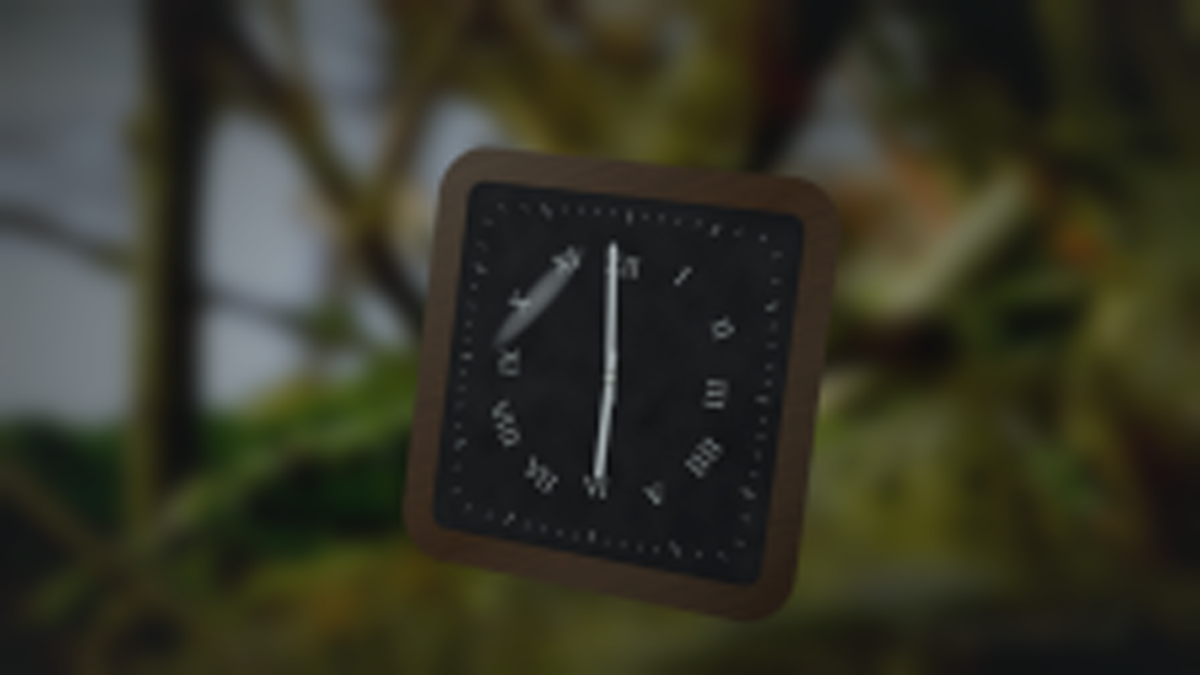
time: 5:59
